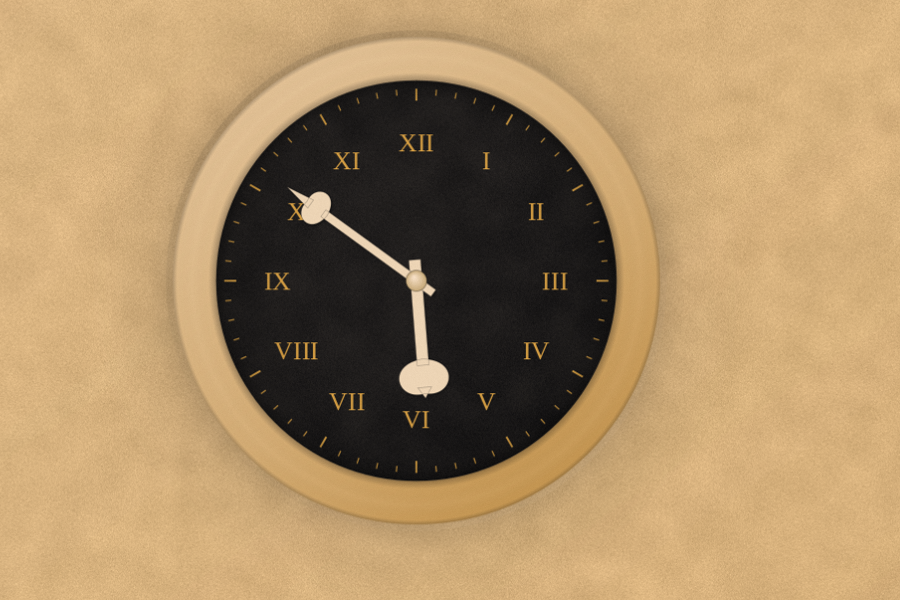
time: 5:51
